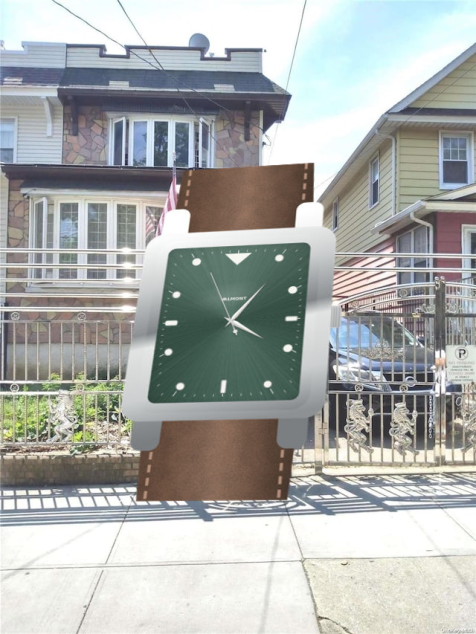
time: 4:05:56
